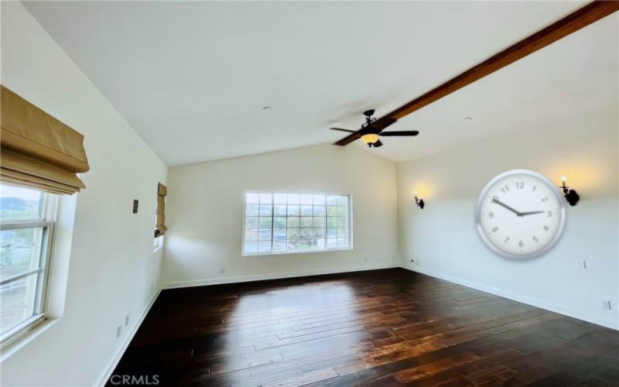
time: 2:50
